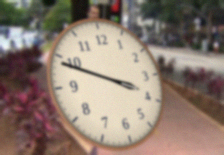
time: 3:49
